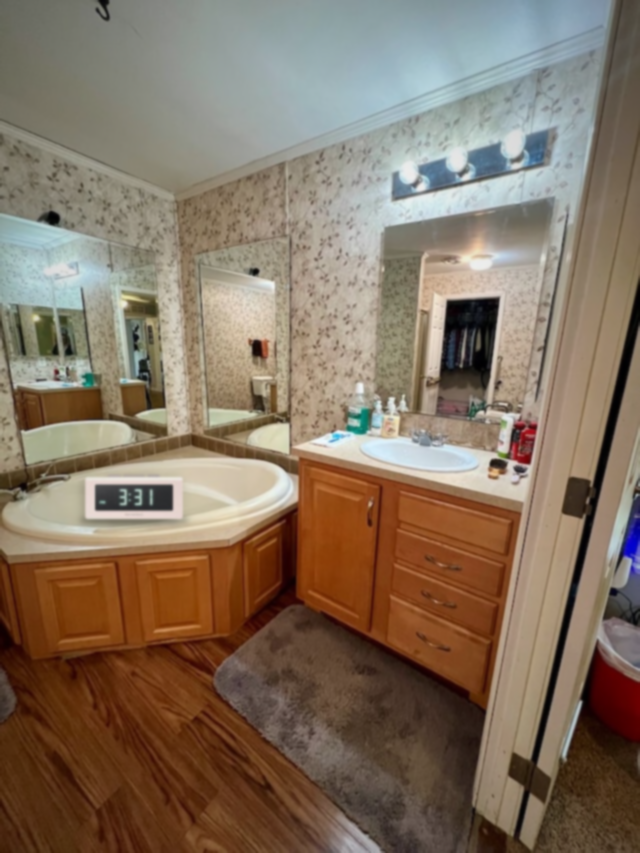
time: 3:31
